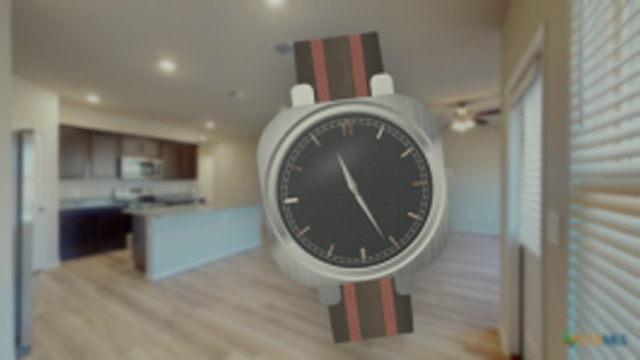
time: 11:26
